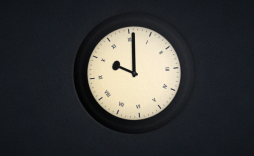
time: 10:01
